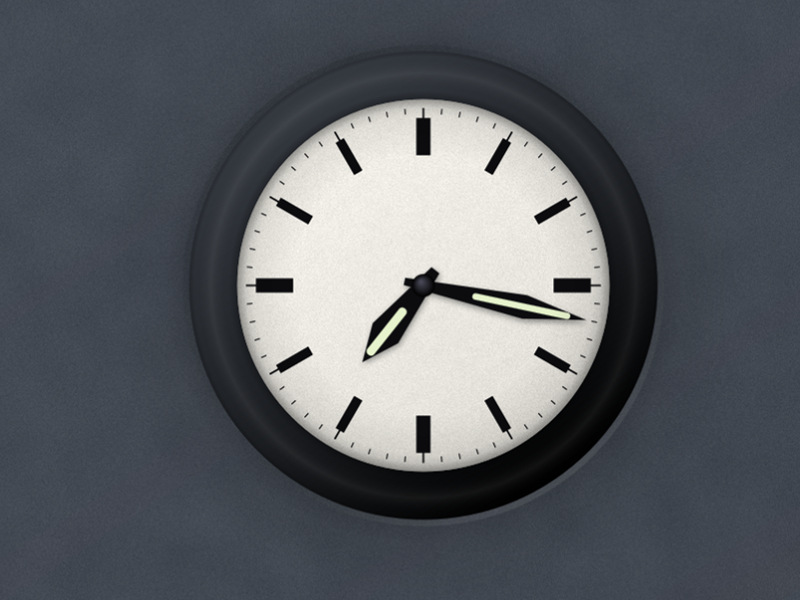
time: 7:17
